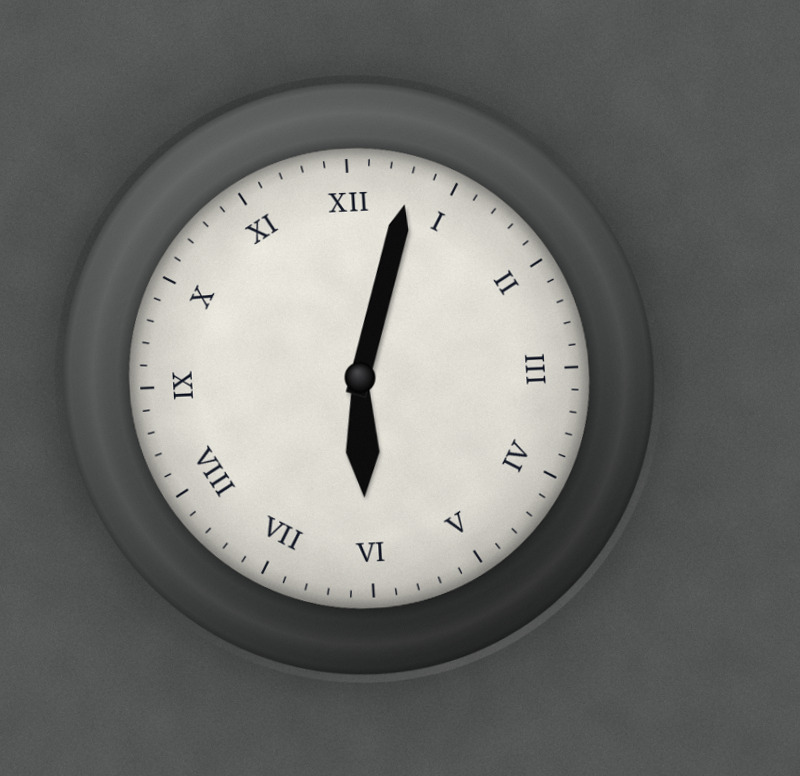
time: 6:03
